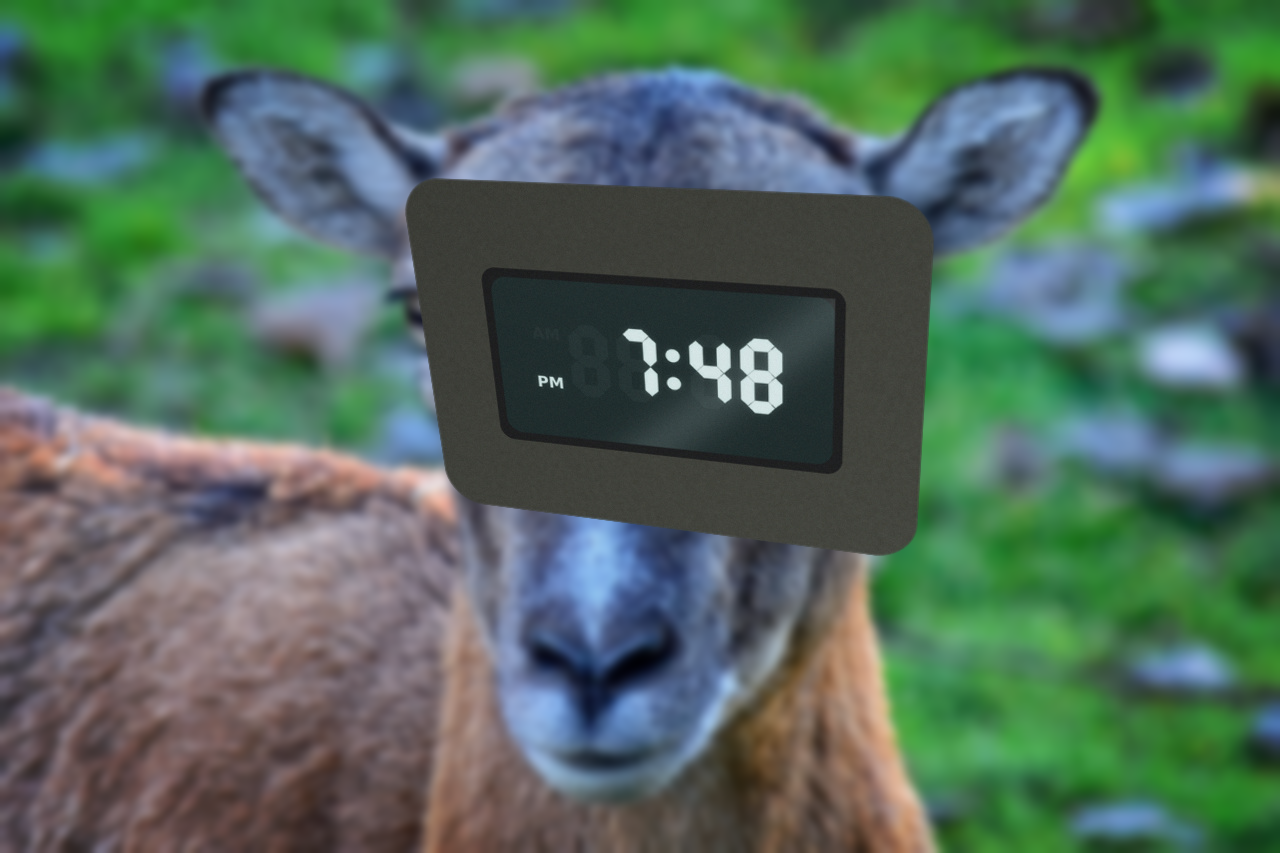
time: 7:48
